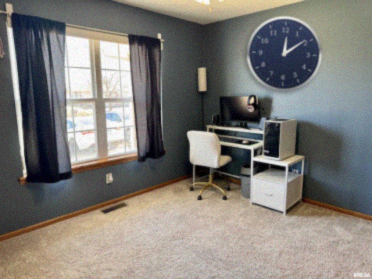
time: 12:09
